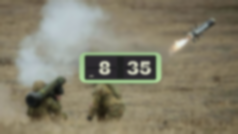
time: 8:35
